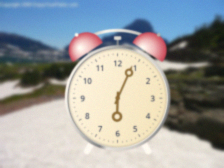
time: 6:04
